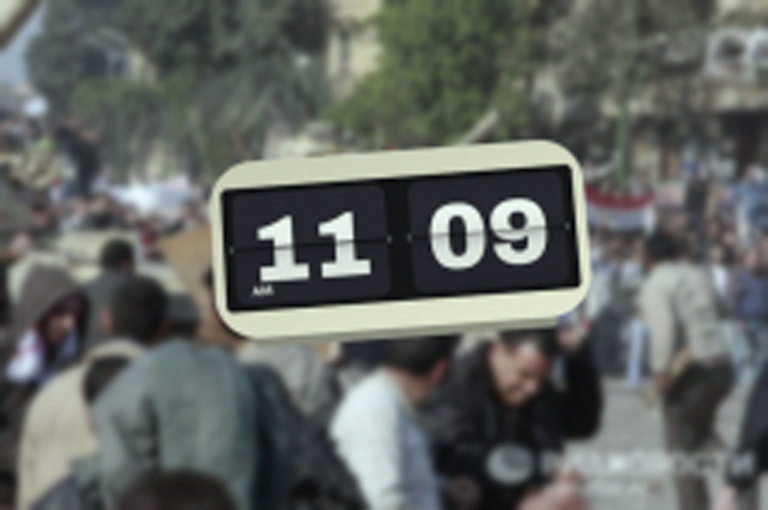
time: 11:09
